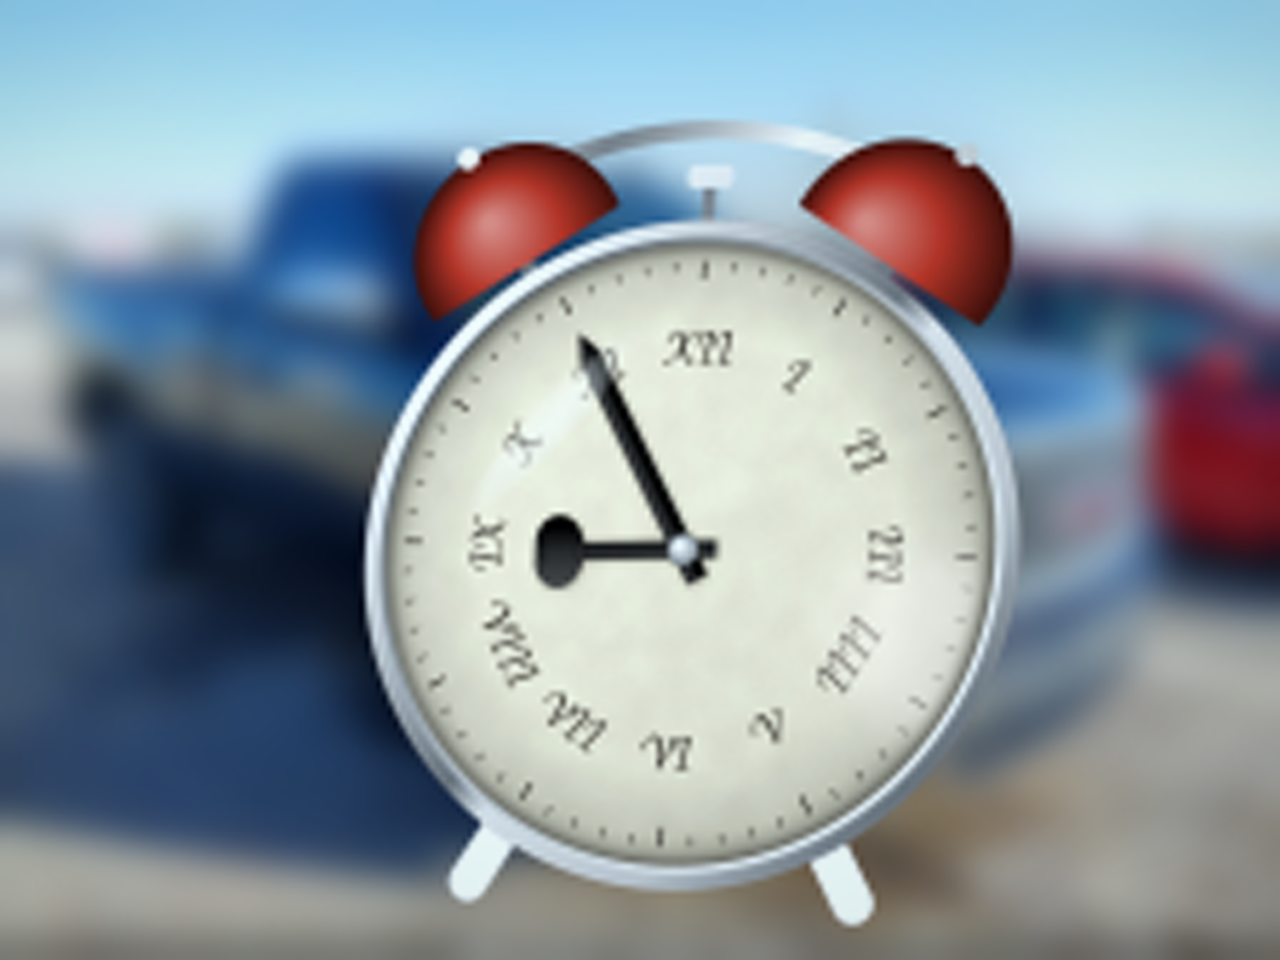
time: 8:55
